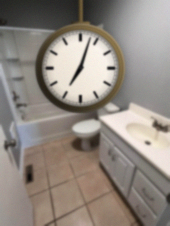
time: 7:03
